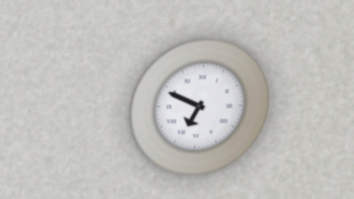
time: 6:49
